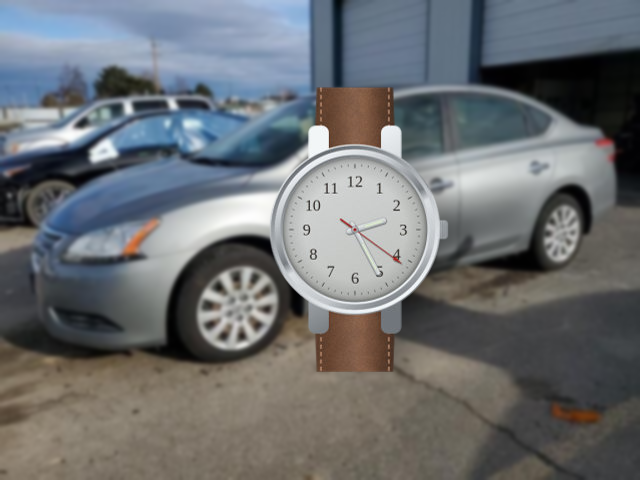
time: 2:25:21
